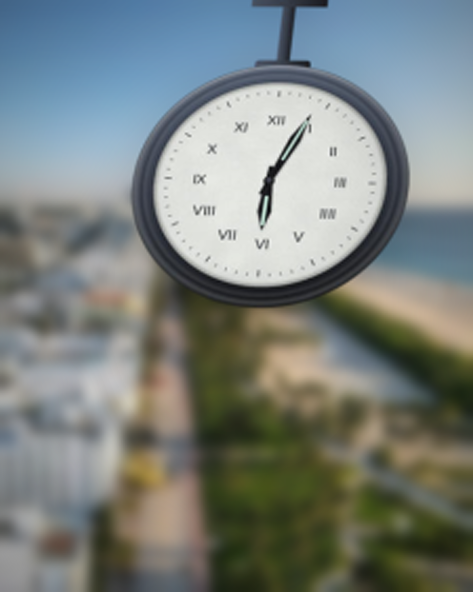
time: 6:04
